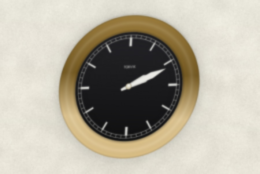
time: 2:11
